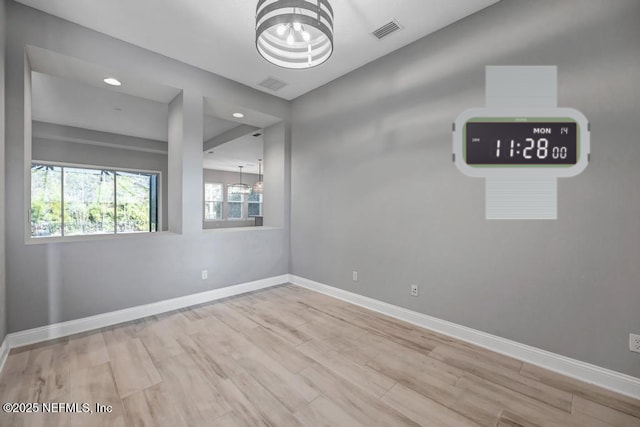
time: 11:28:00
